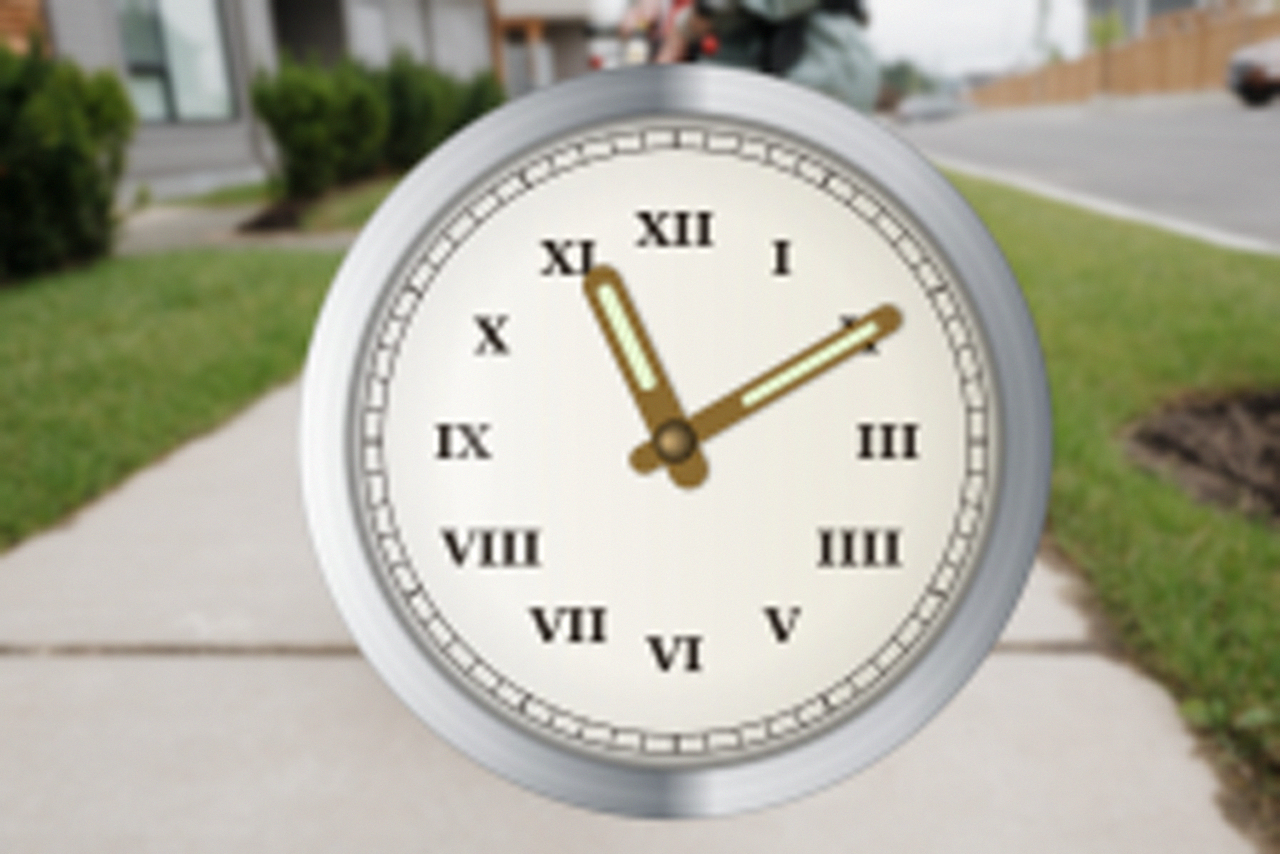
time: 11:10
